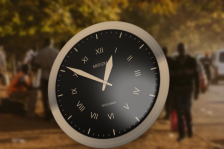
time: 12:51
